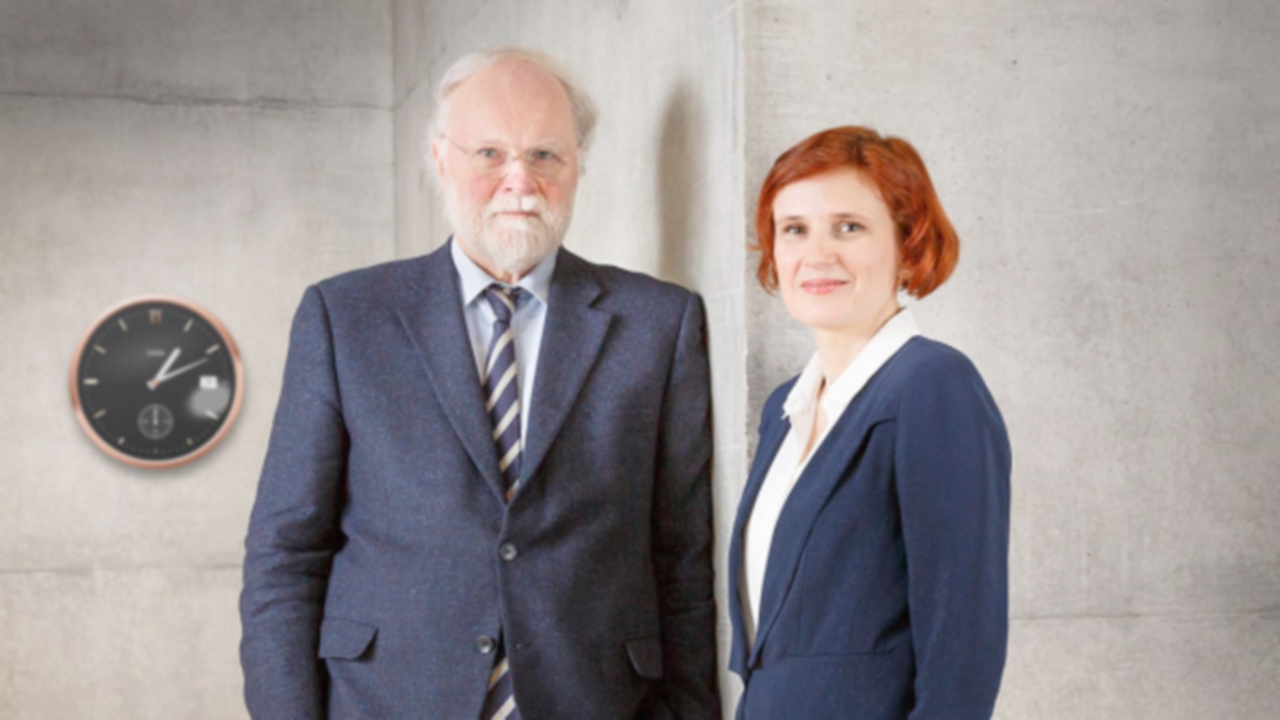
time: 1:11
